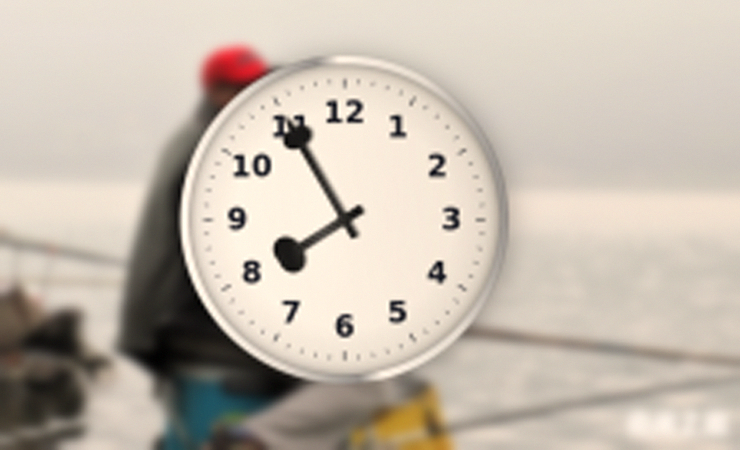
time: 7:55
